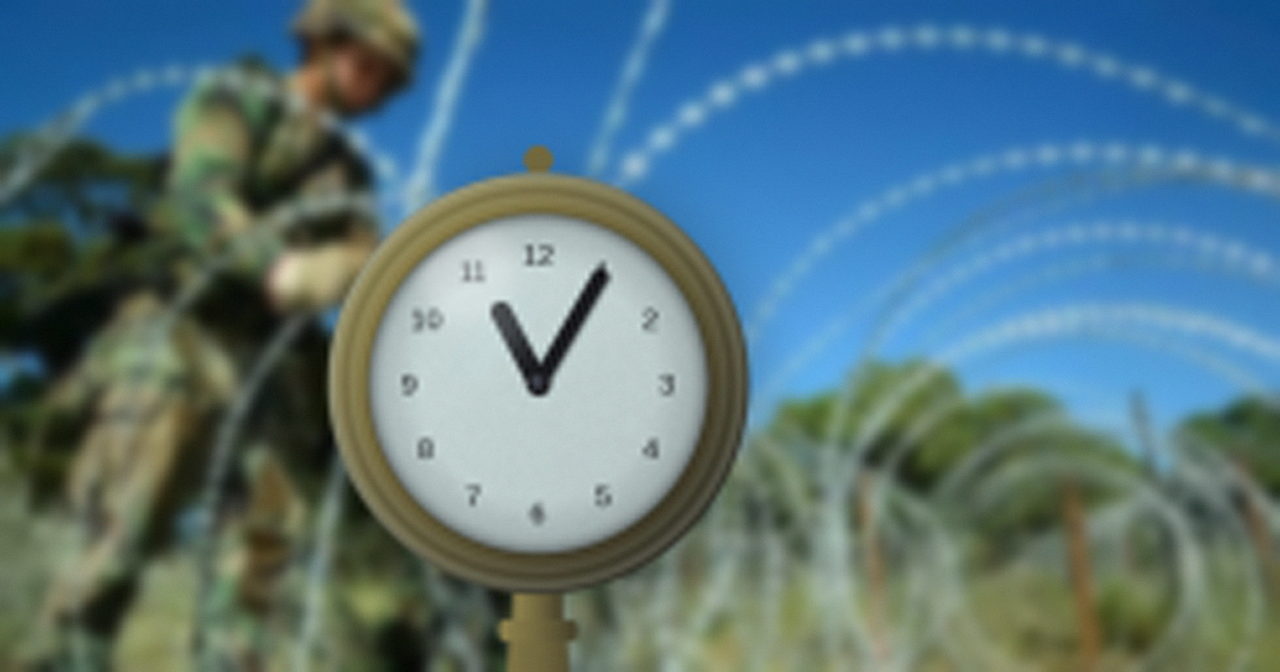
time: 11:05
